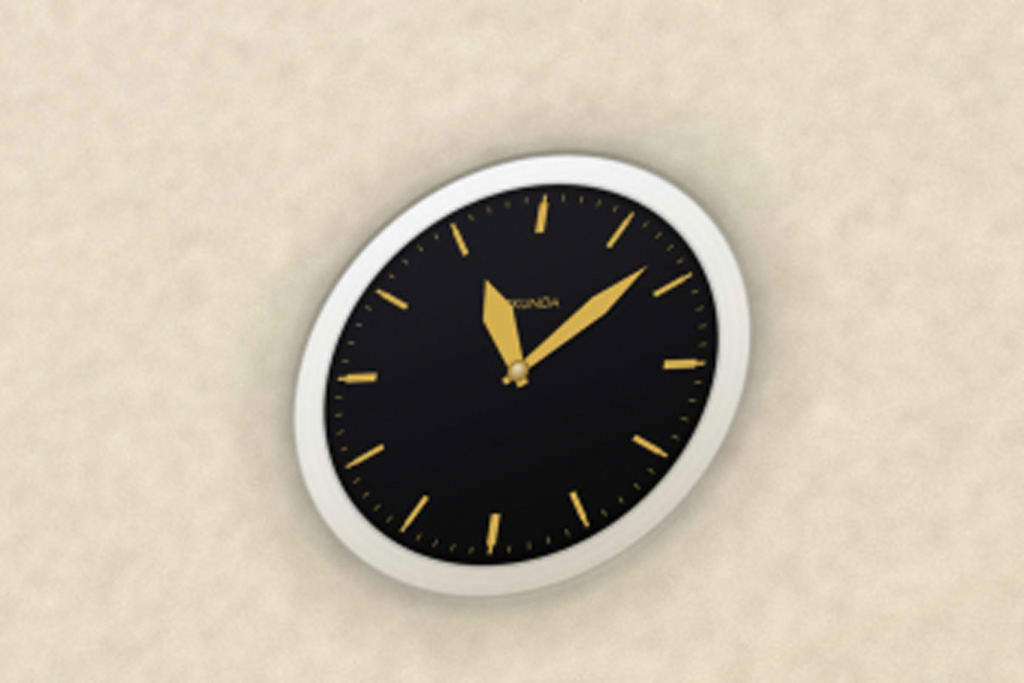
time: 11:08
